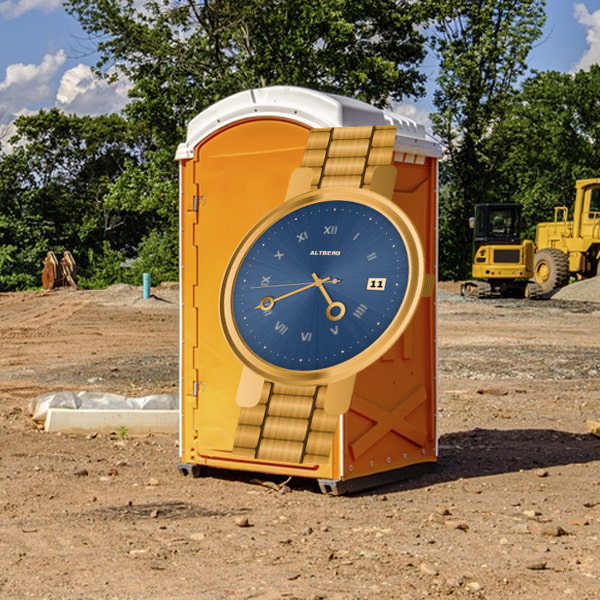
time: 4:40:44
